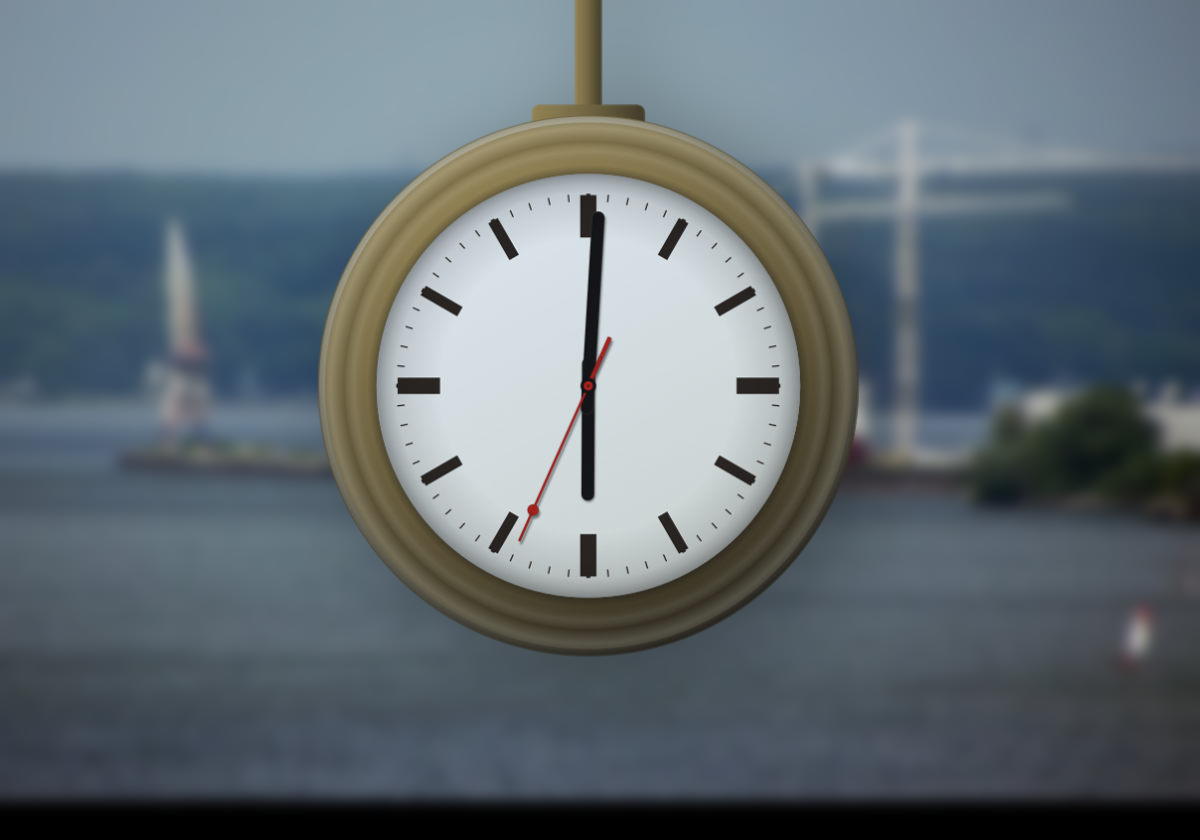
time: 6:00:34
